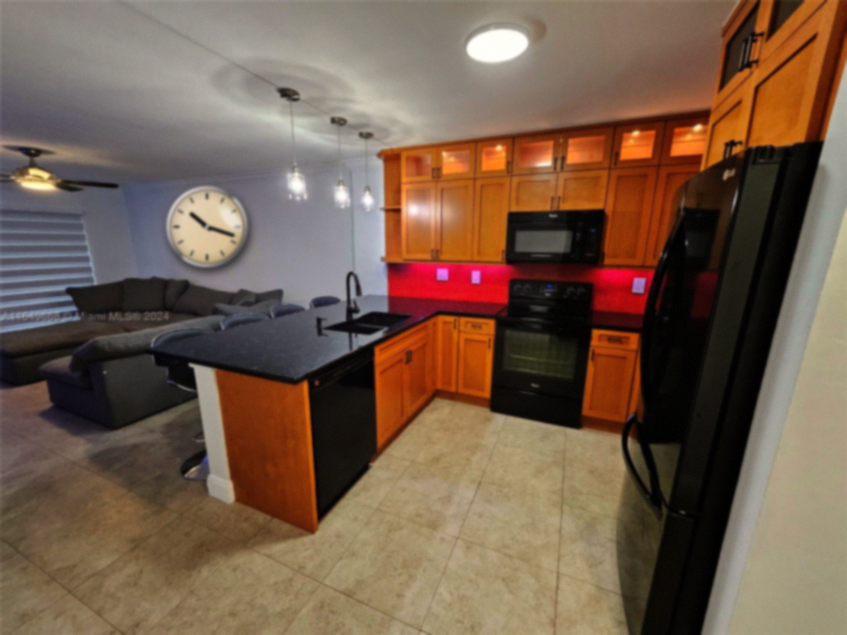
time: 10:18
